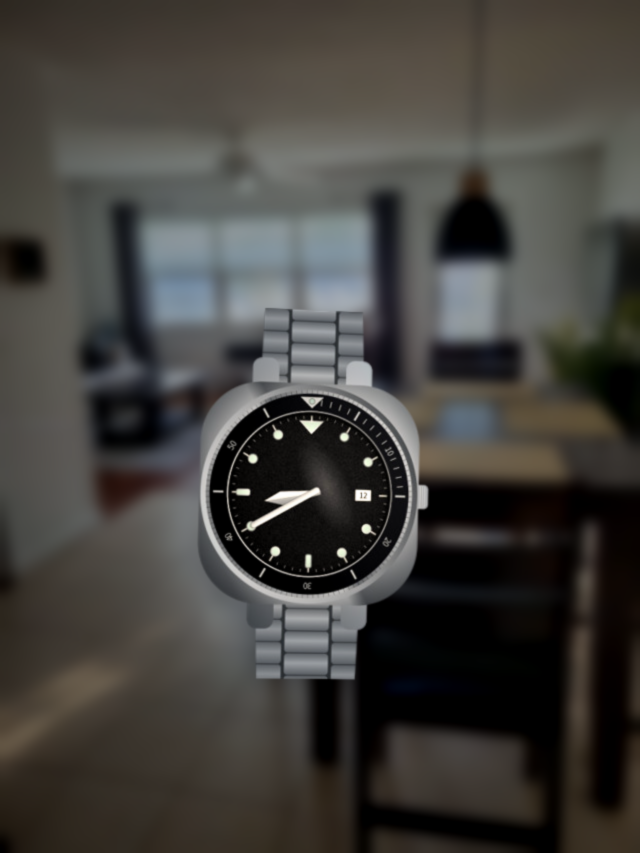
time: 8:40
